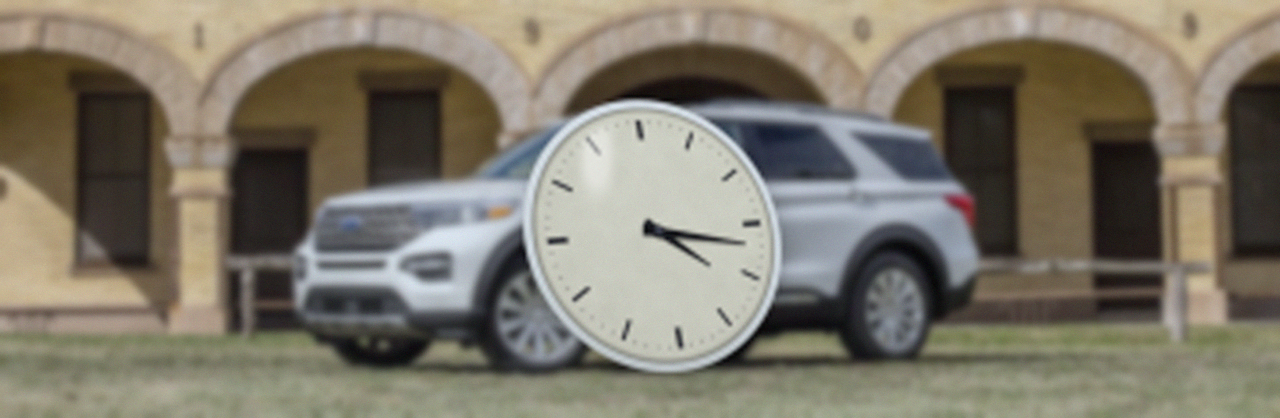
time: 4:17
